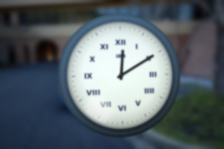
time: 12:10
